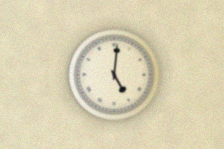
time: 5:01
